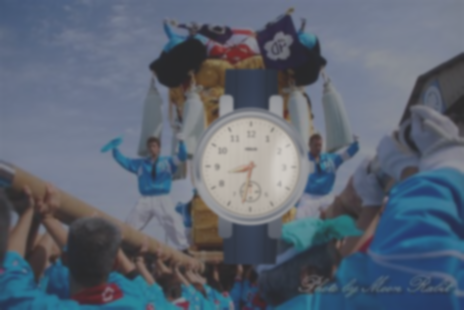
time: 8:32
